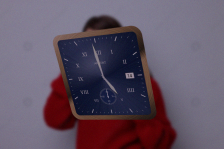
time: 4:59
